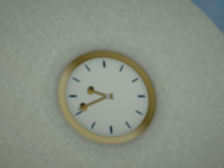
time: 9:41
